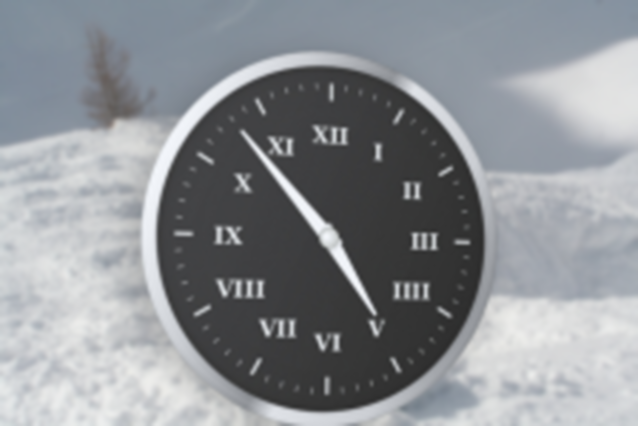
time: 4:53
